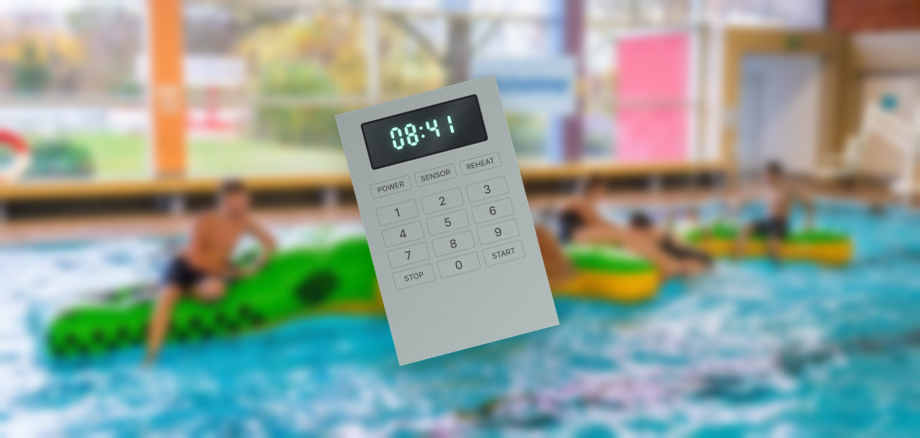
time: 8:41
